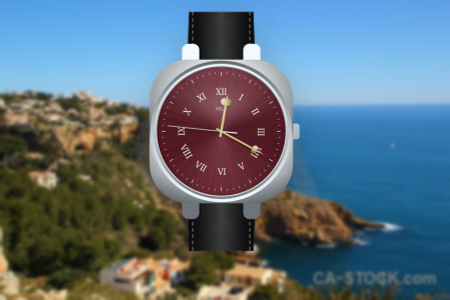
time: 12:19:46
